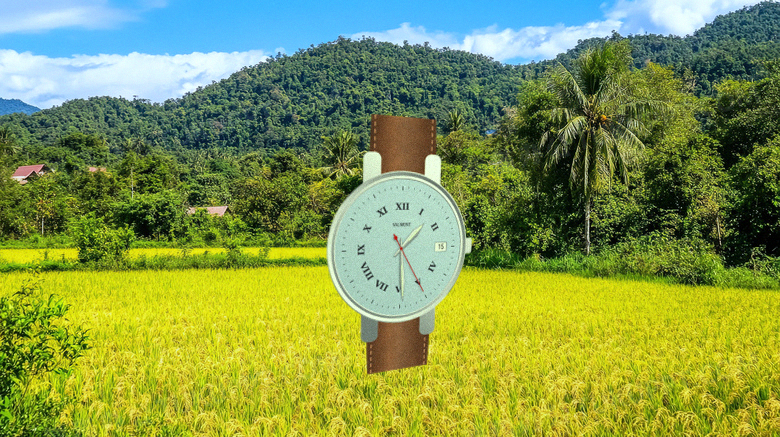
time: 1:29:25
